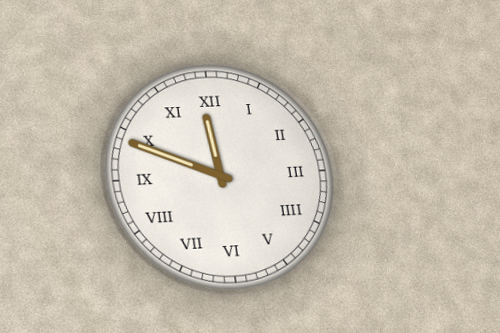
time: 11:49
